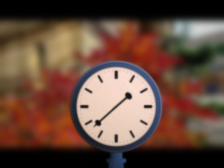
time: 1:38
